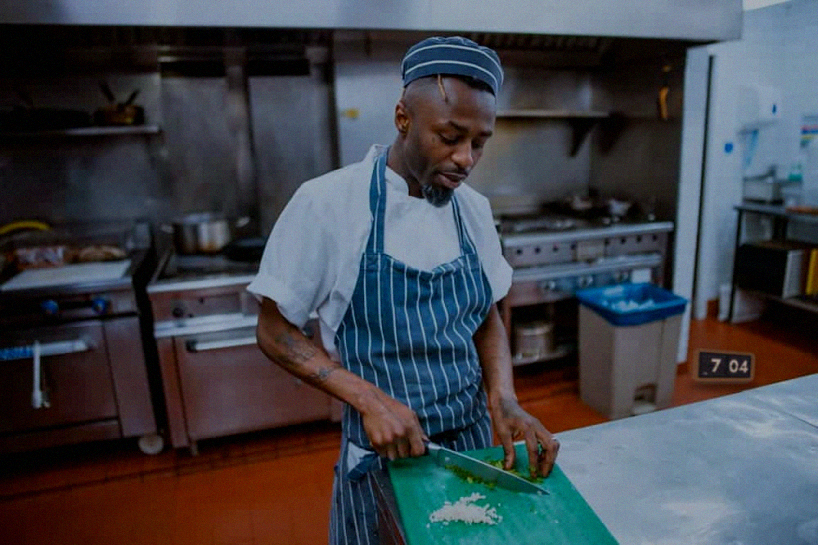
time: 7:04
